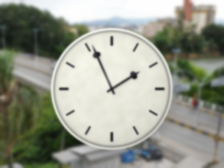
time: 1:56
